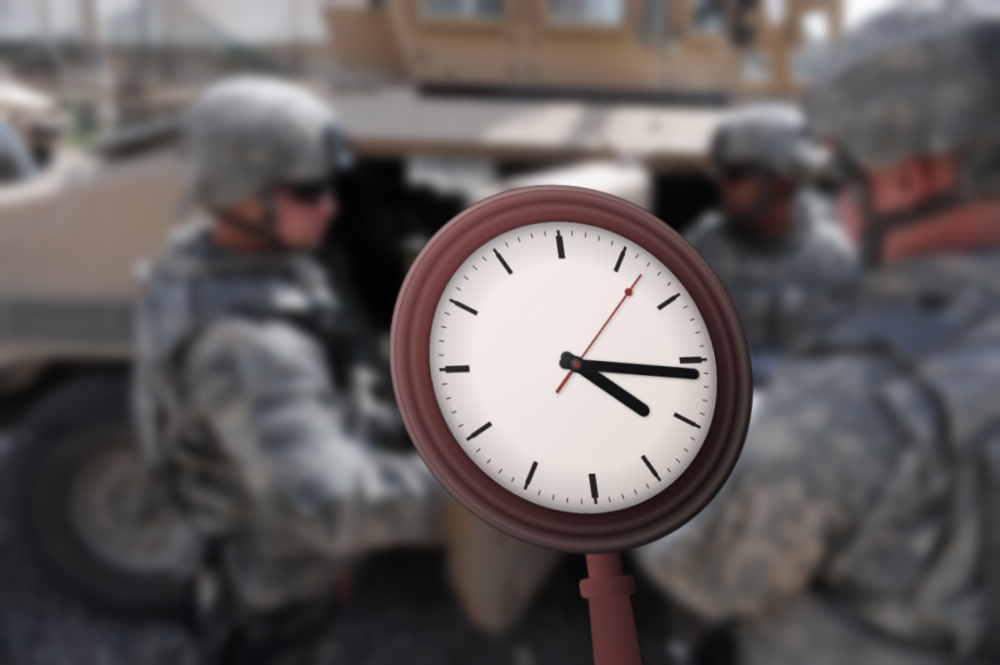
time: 4:16:07
